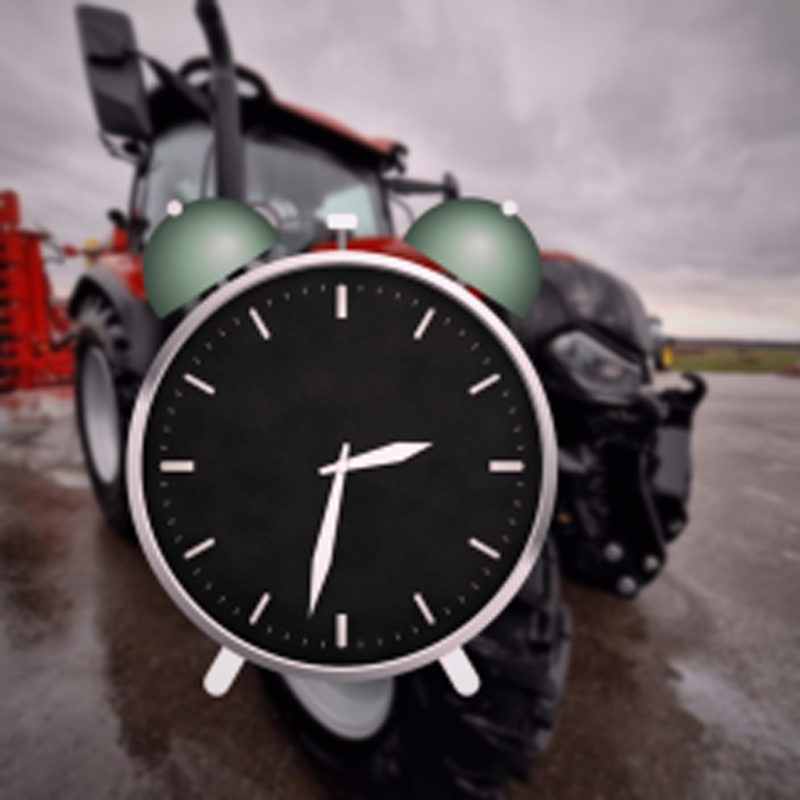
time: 2:32
